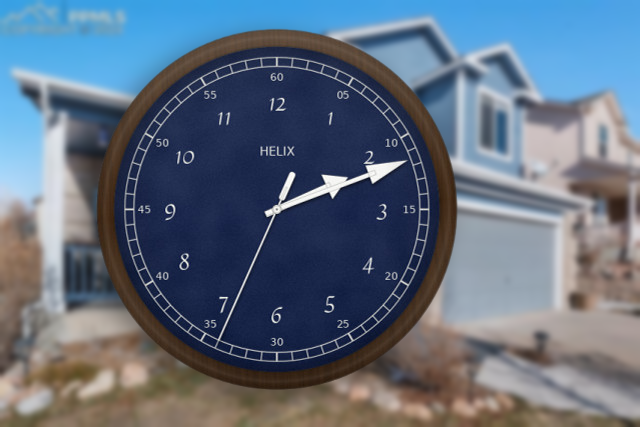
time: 2:11:34
